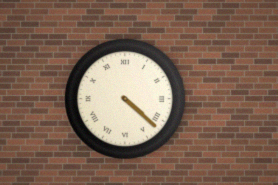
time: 4:22
